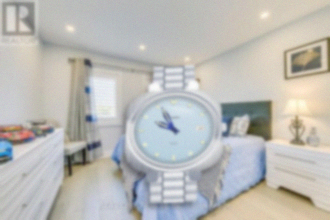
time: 9:56
